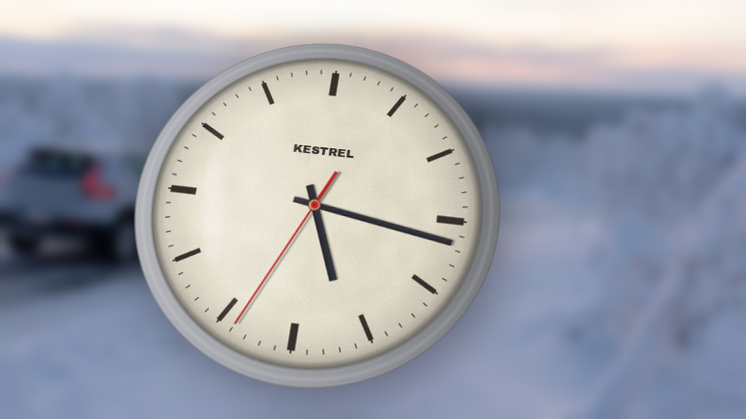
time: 5:16:34
